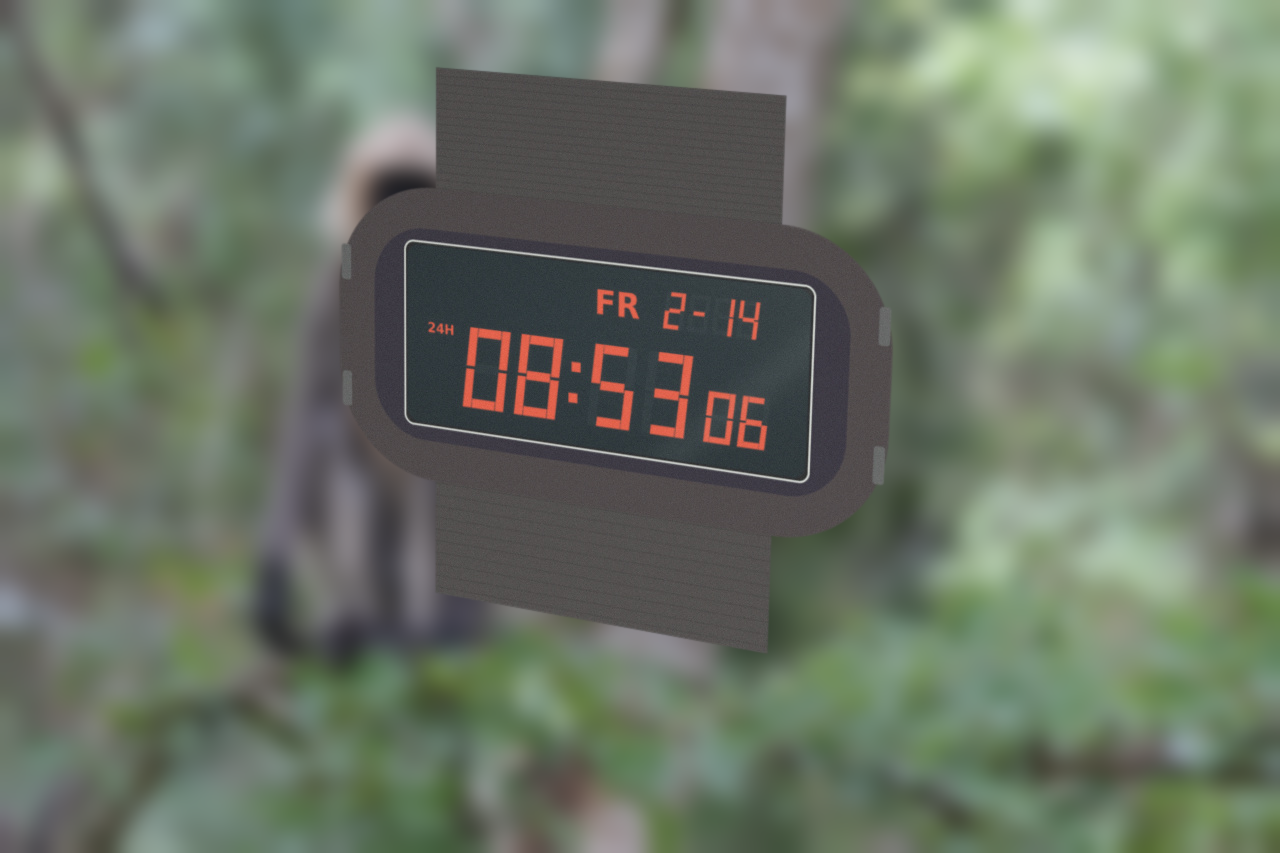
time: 8:53:06
